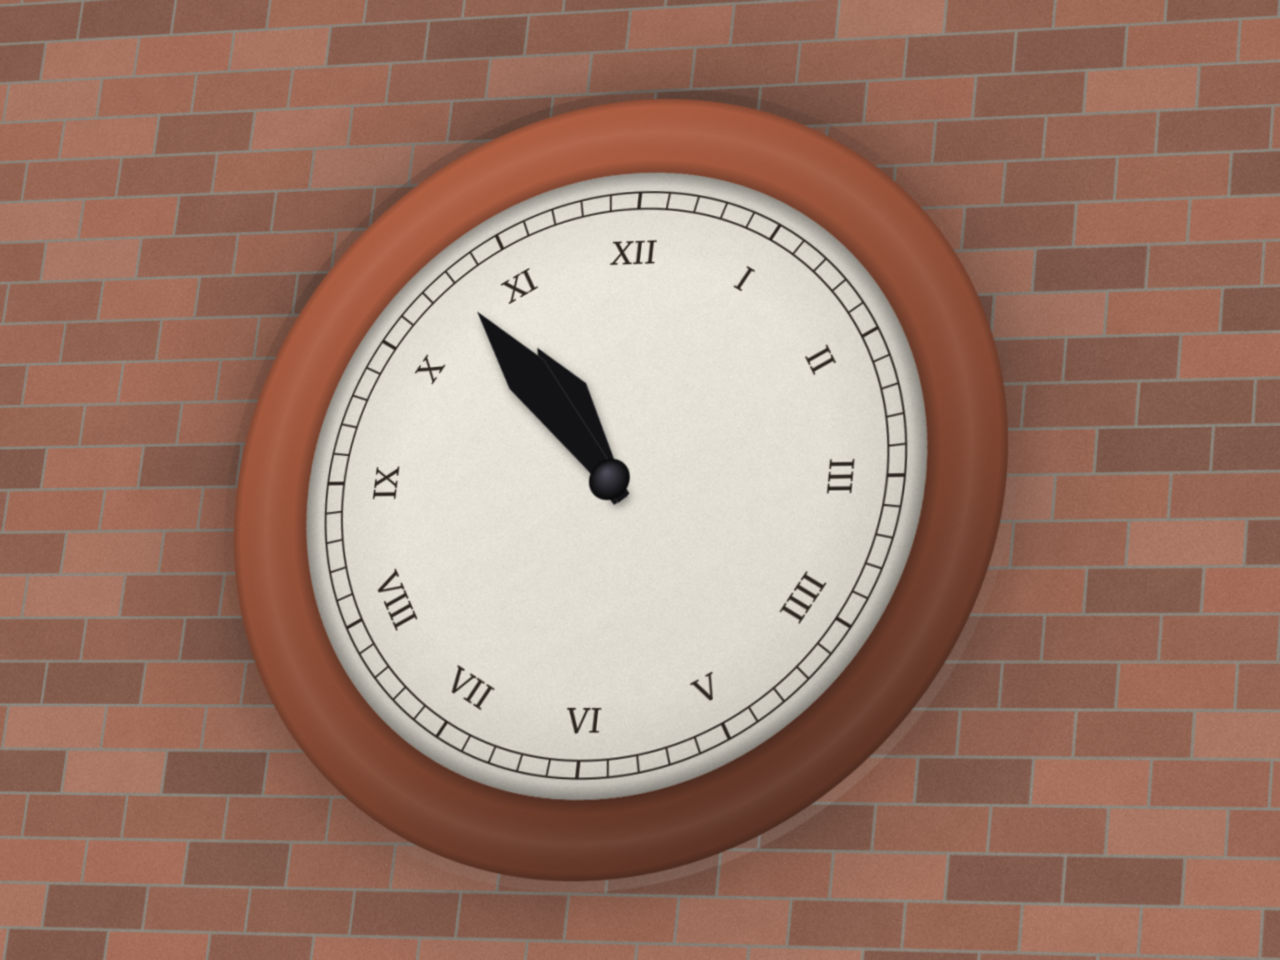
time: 10:53
